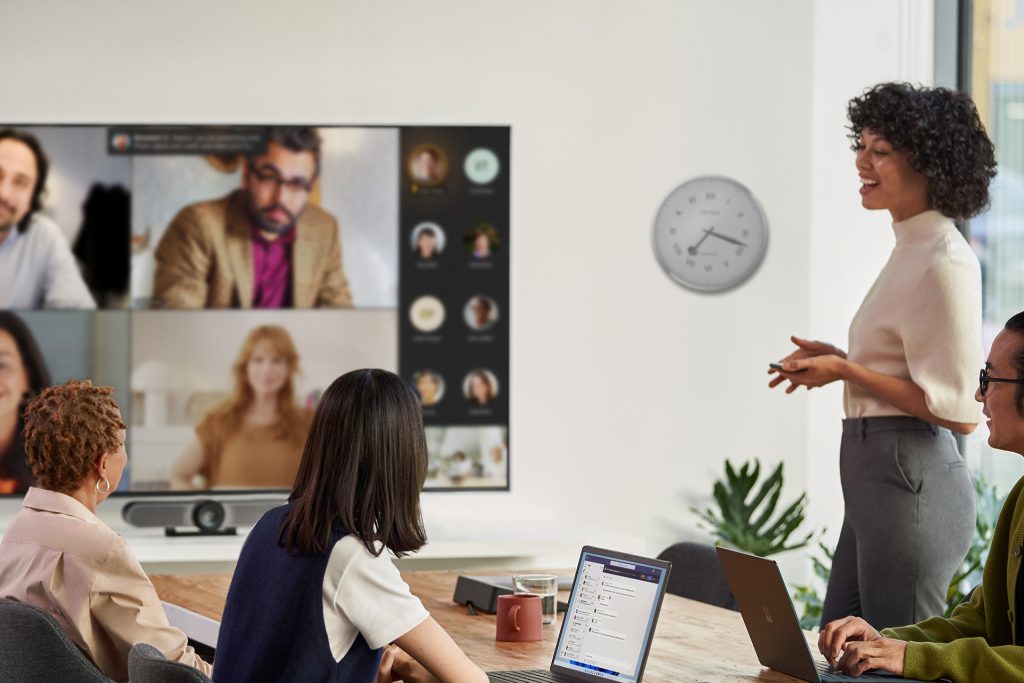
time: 7:18
